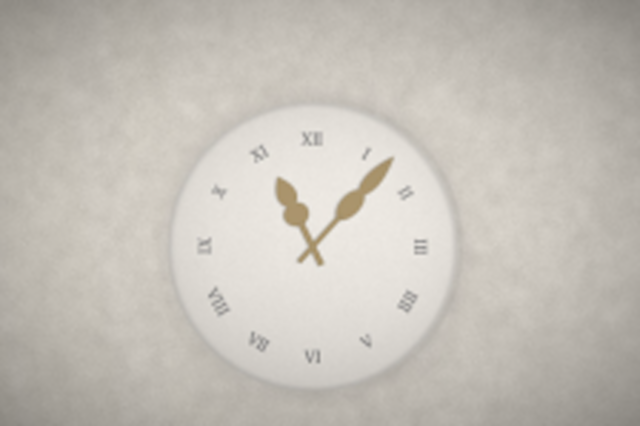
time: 11:07
